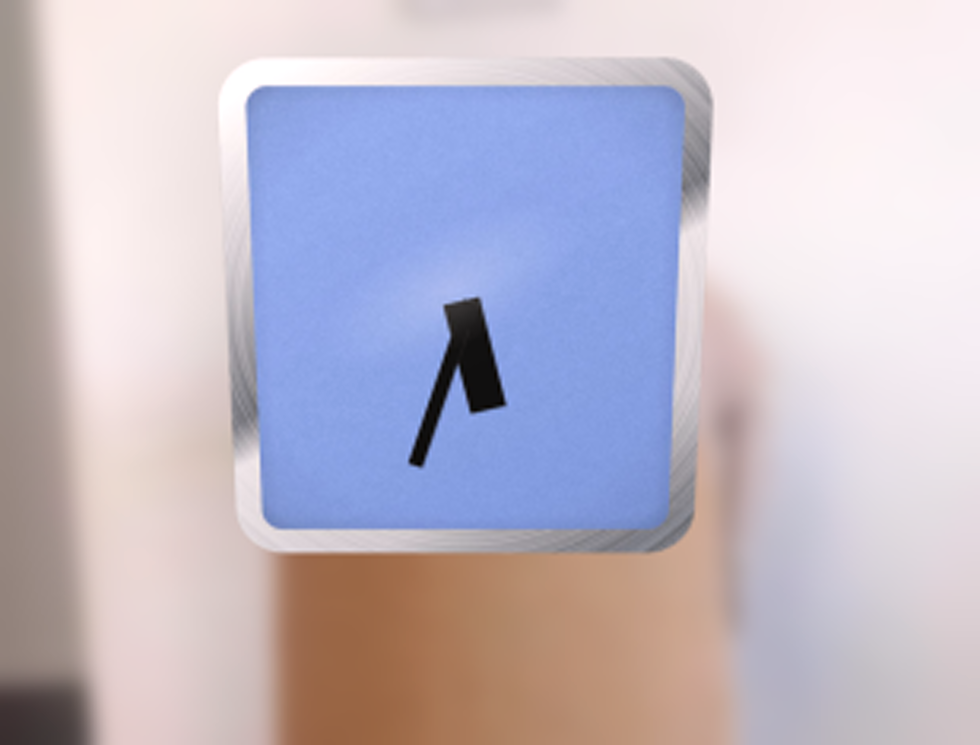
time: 5:33
